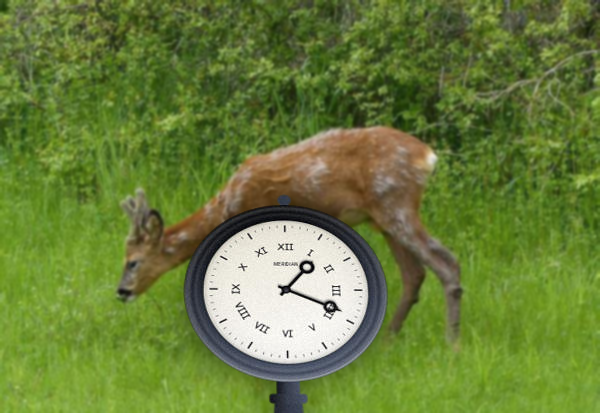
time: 1:19
